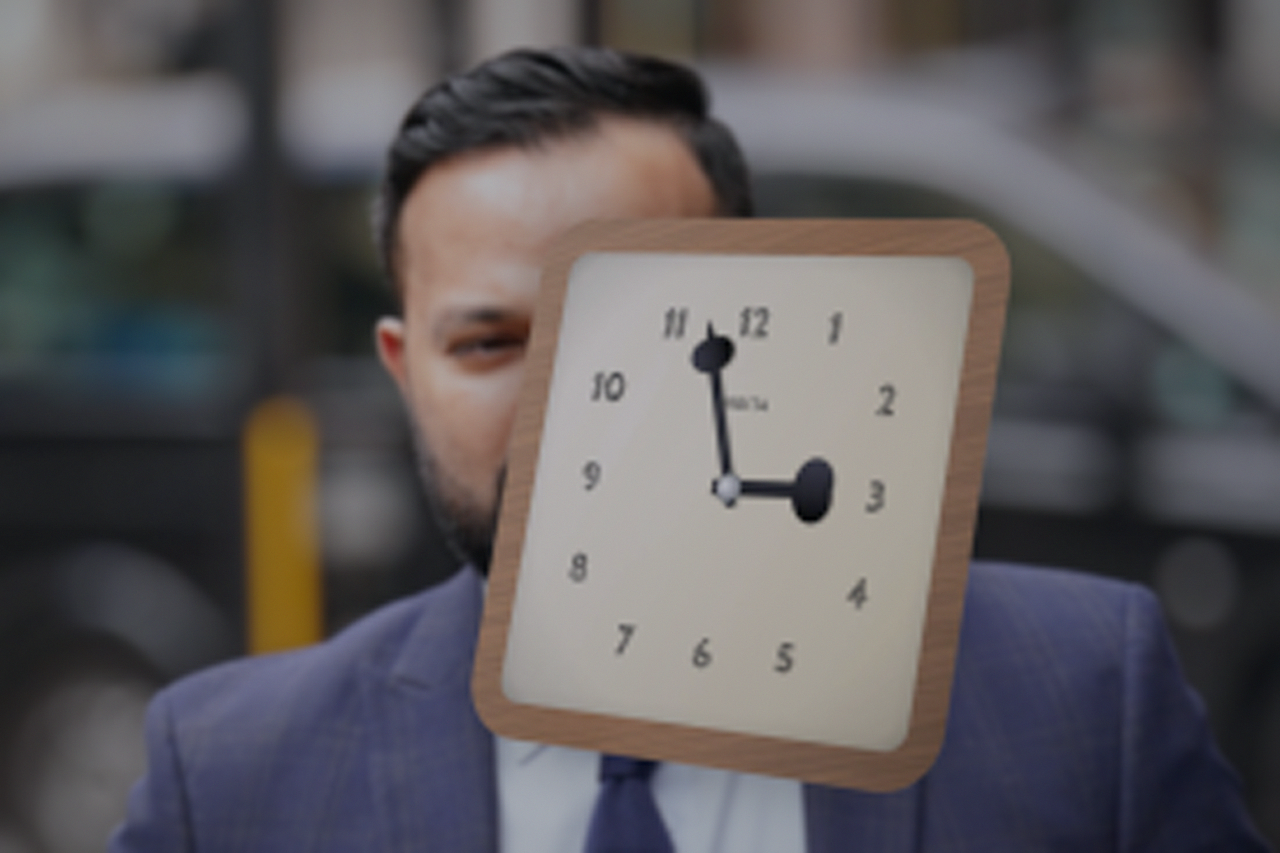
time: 2:57
